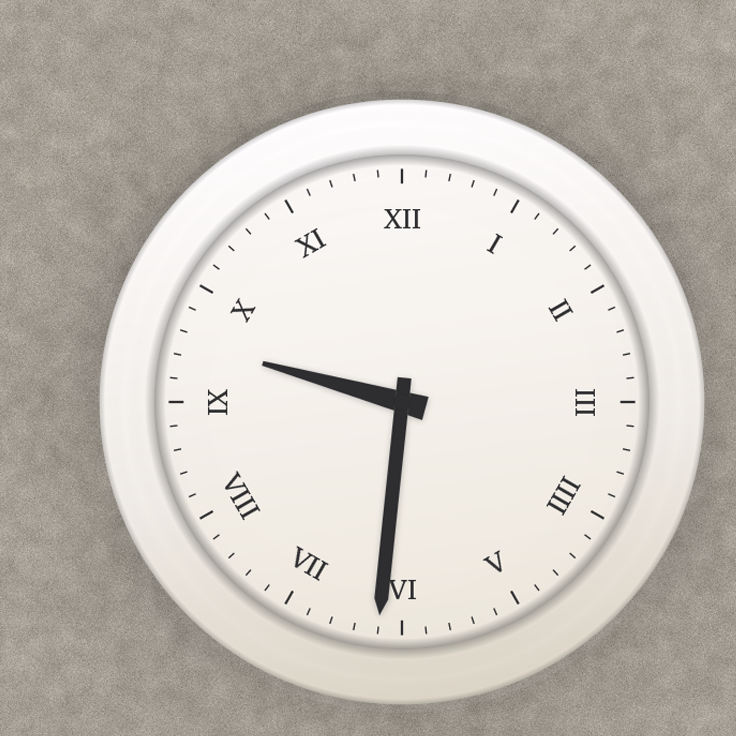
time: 9:31
